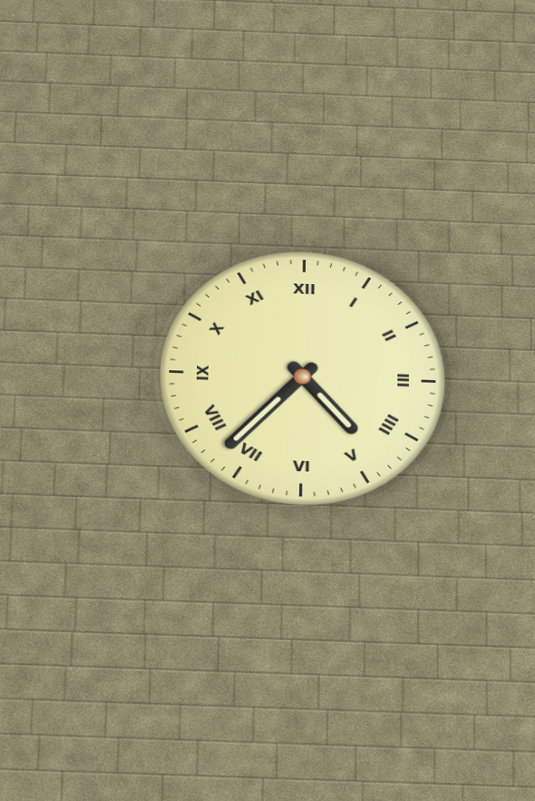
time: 4:37
